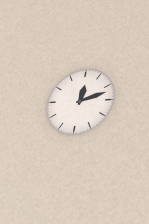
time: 12:12
